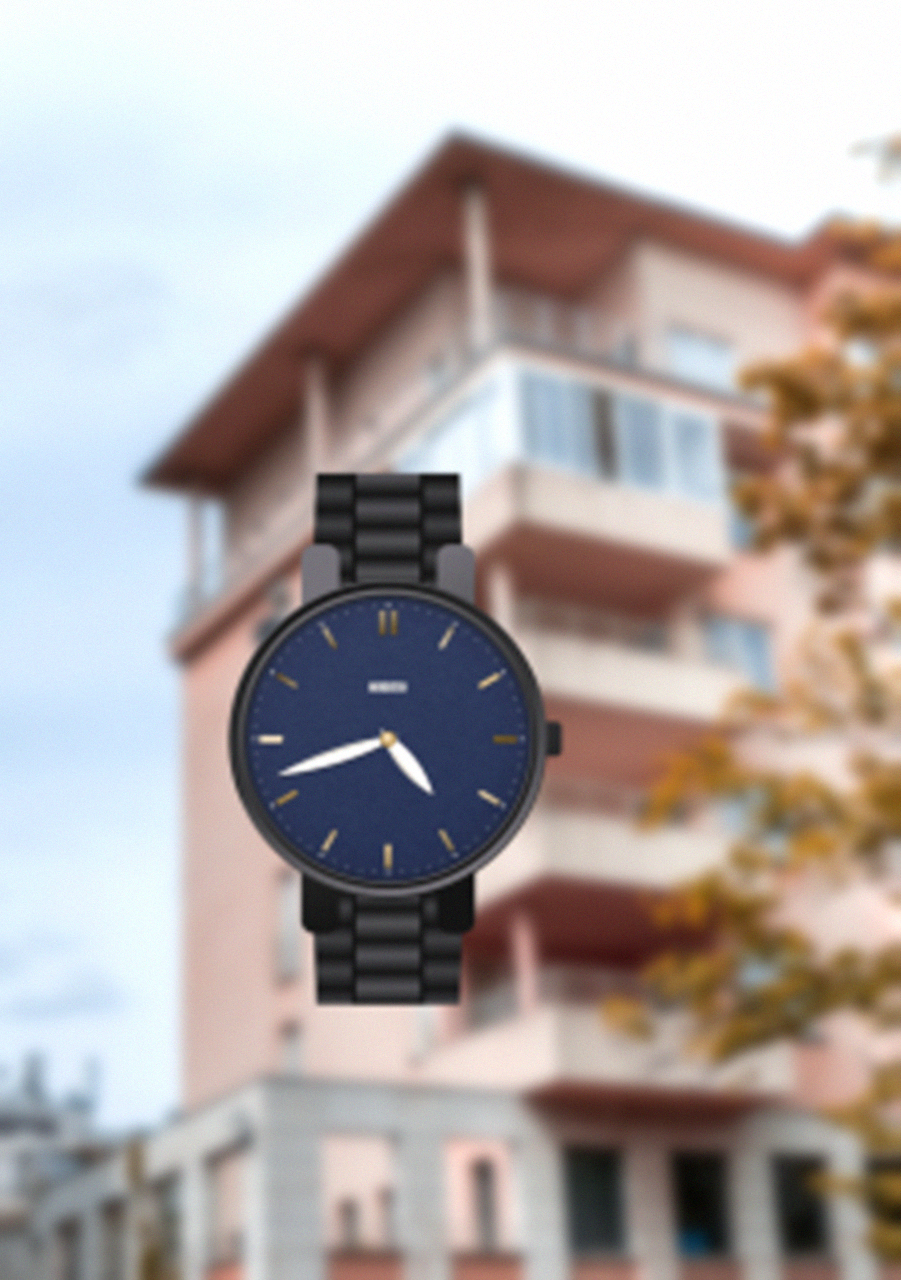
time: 4:42
